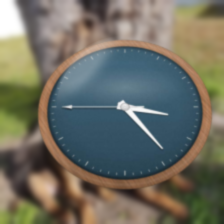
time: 3:23:45
